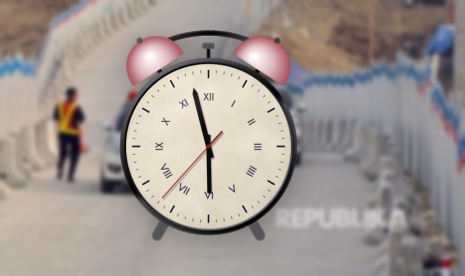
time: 5:57:37
